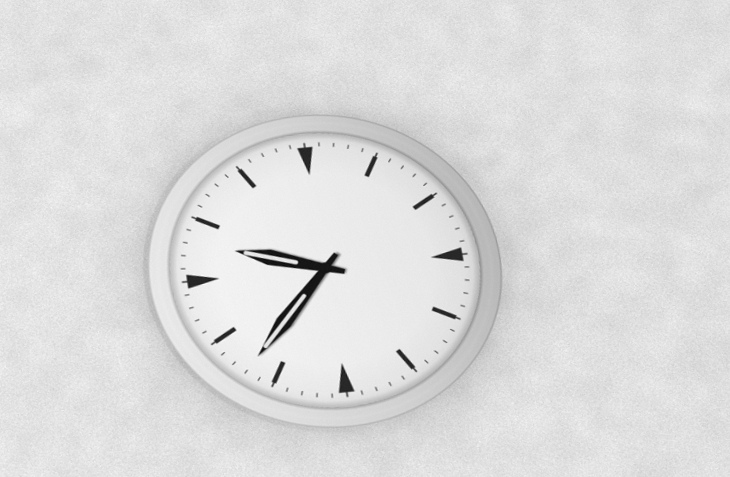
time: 9:37
